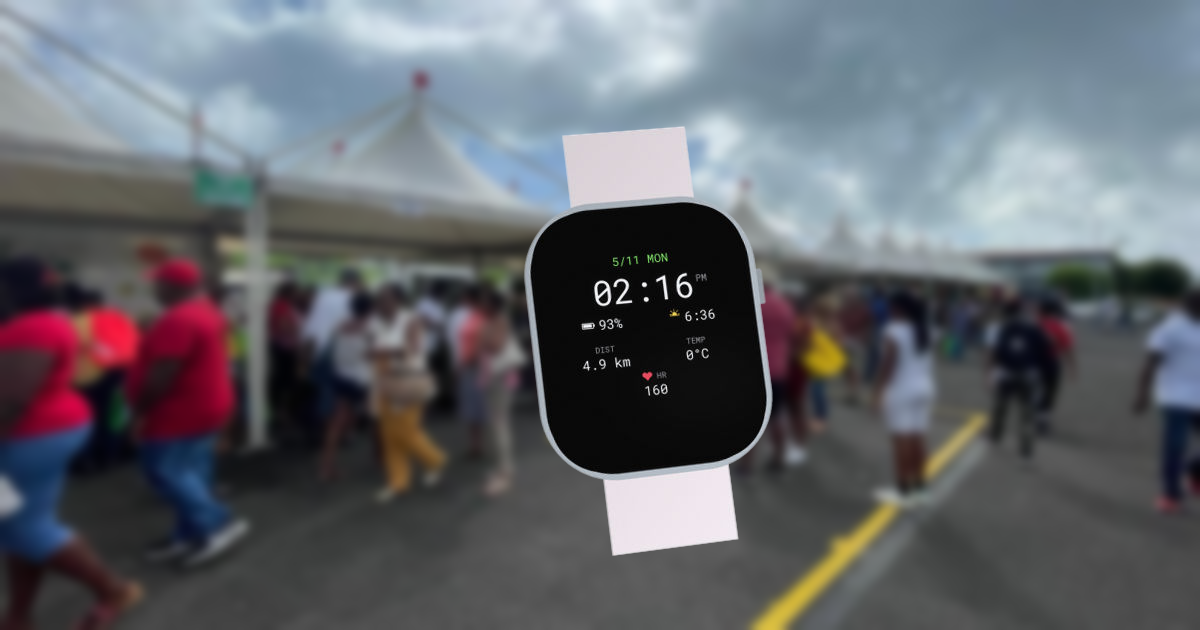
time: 2:16
